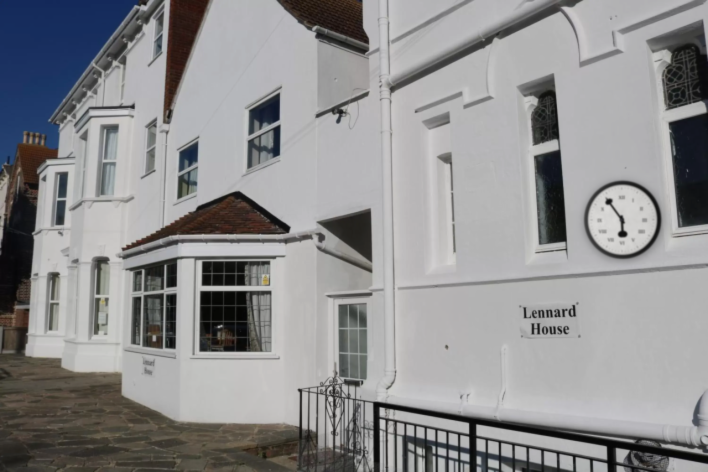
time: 5:54
